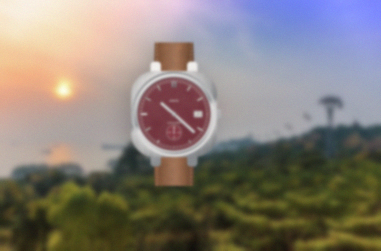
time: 10:22
